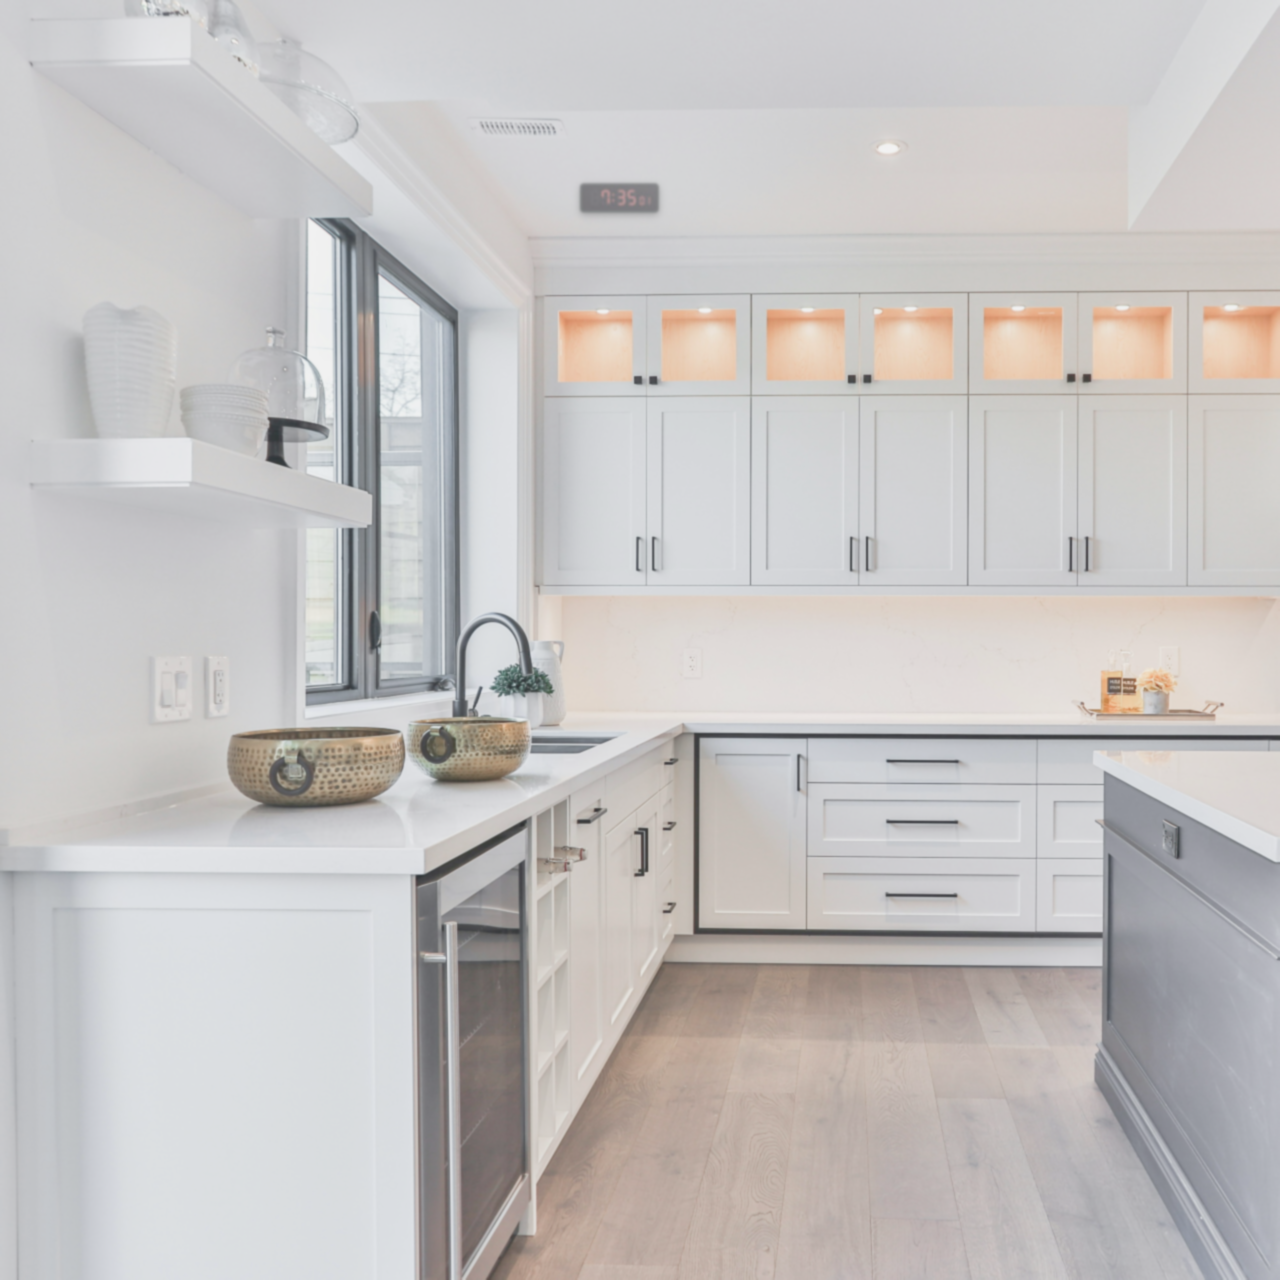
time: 7:35
